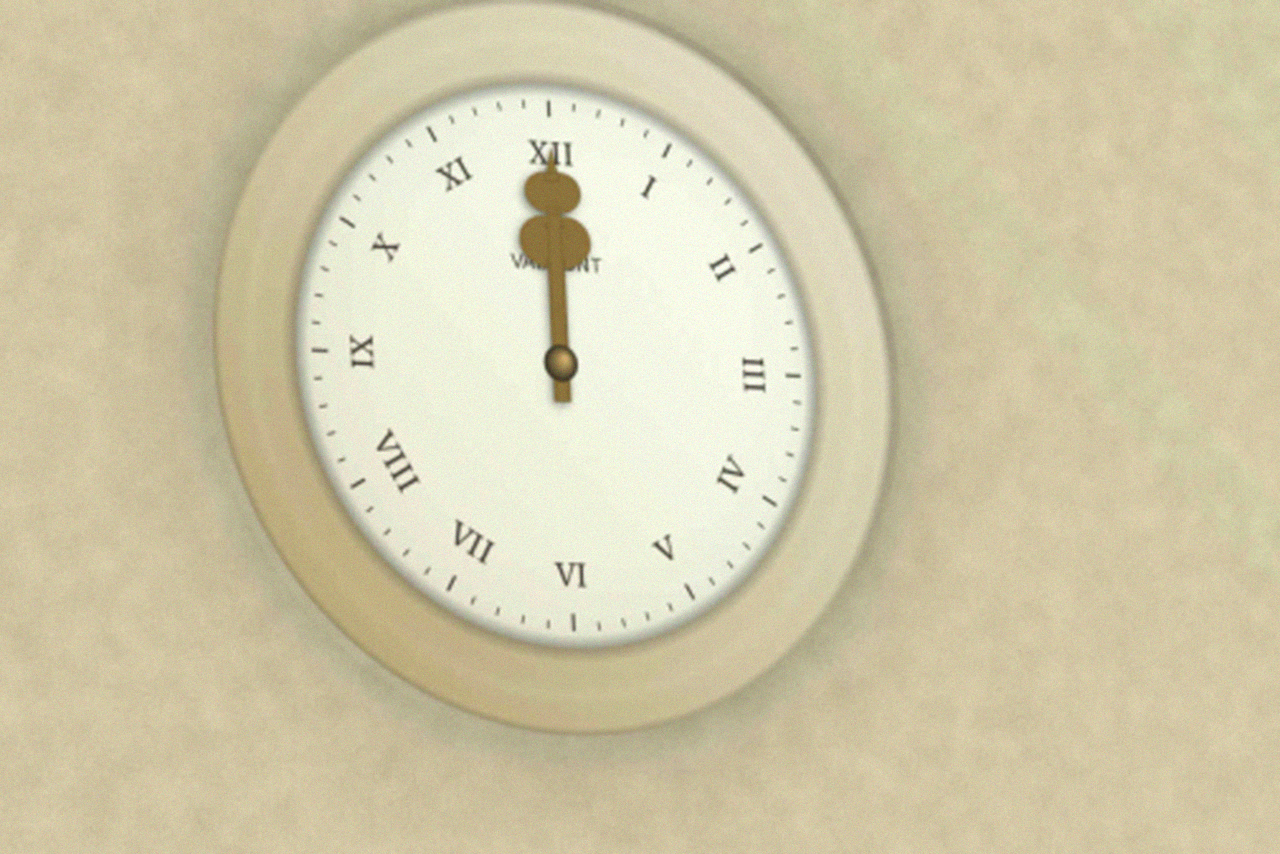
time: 12:00
